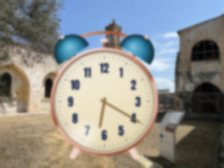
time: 6:20
